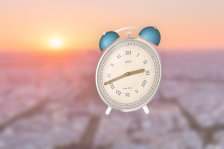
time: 2:42
